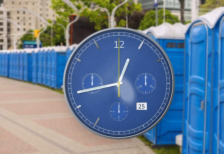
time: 12:43
